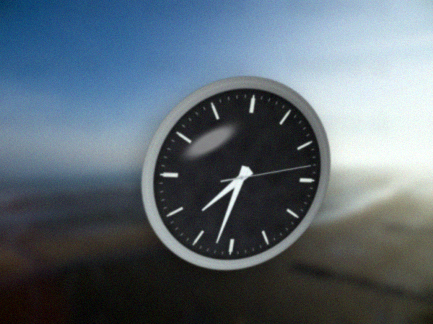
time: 7:32:13
